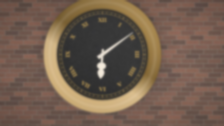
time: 6:09
